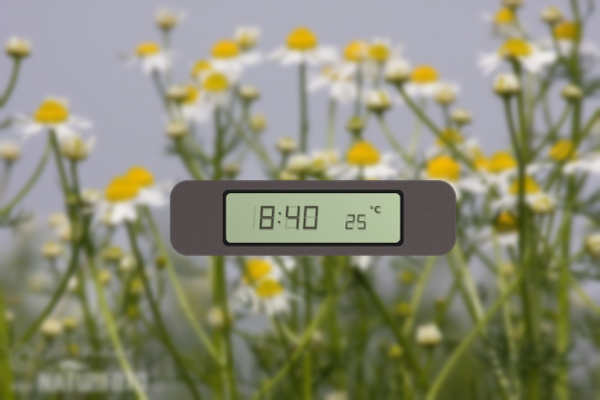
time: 8:40
